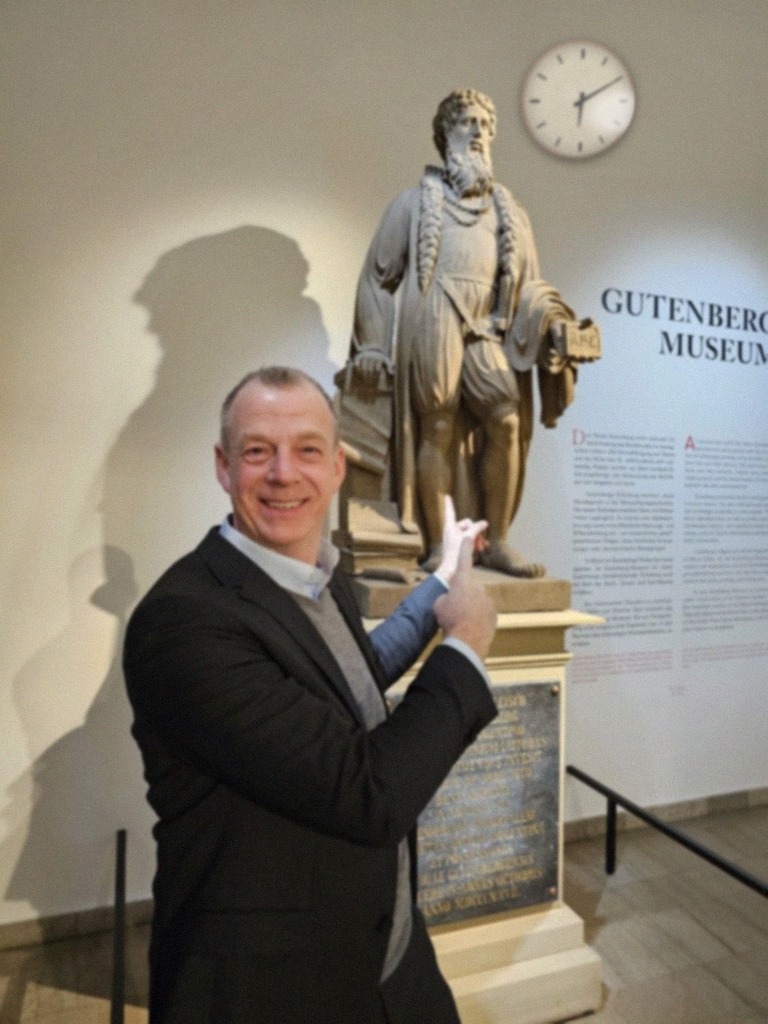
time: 6:10
